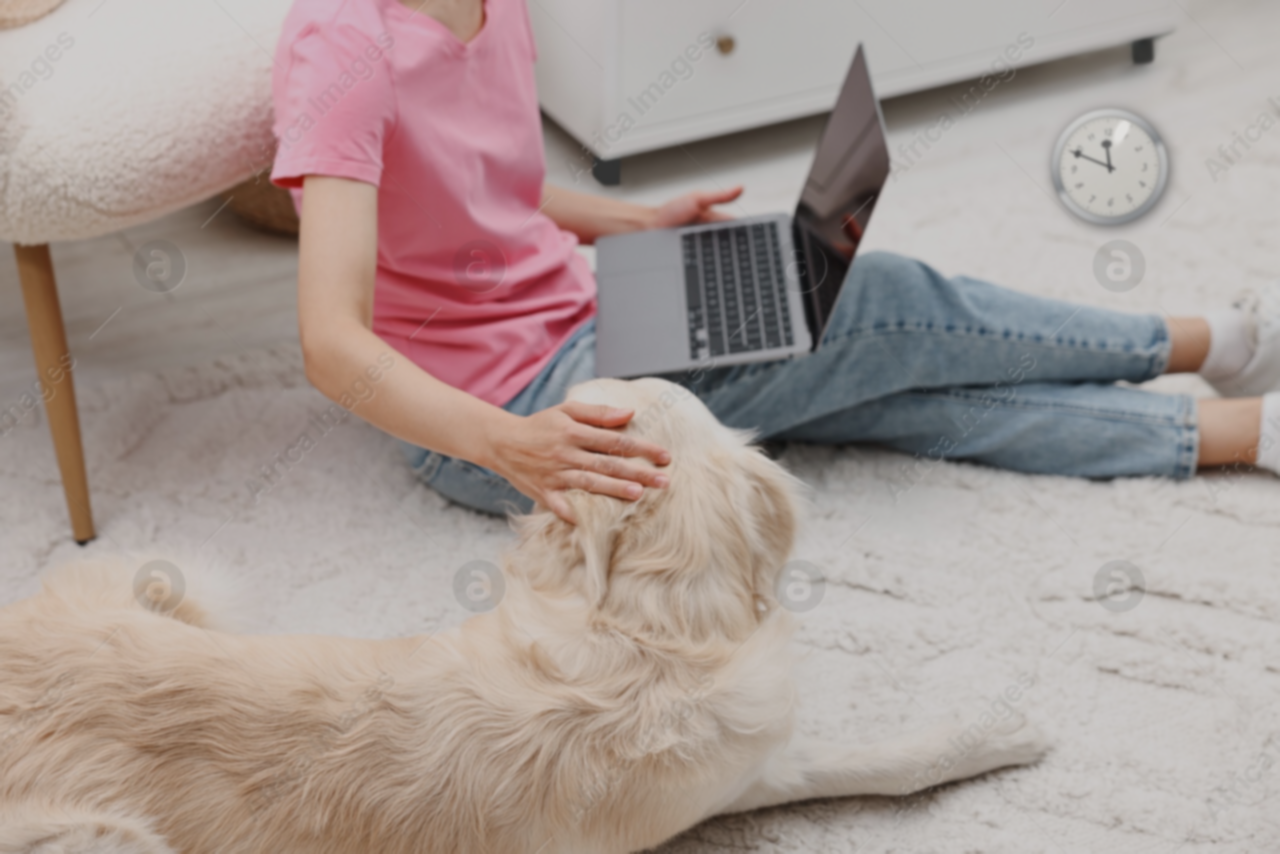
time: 11:49
